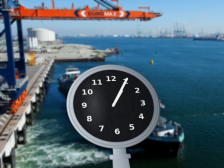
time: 1:05
